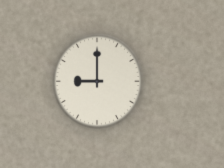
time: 9:00
